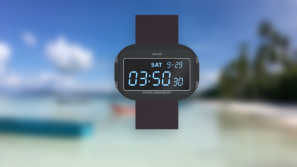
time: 3:50:30
